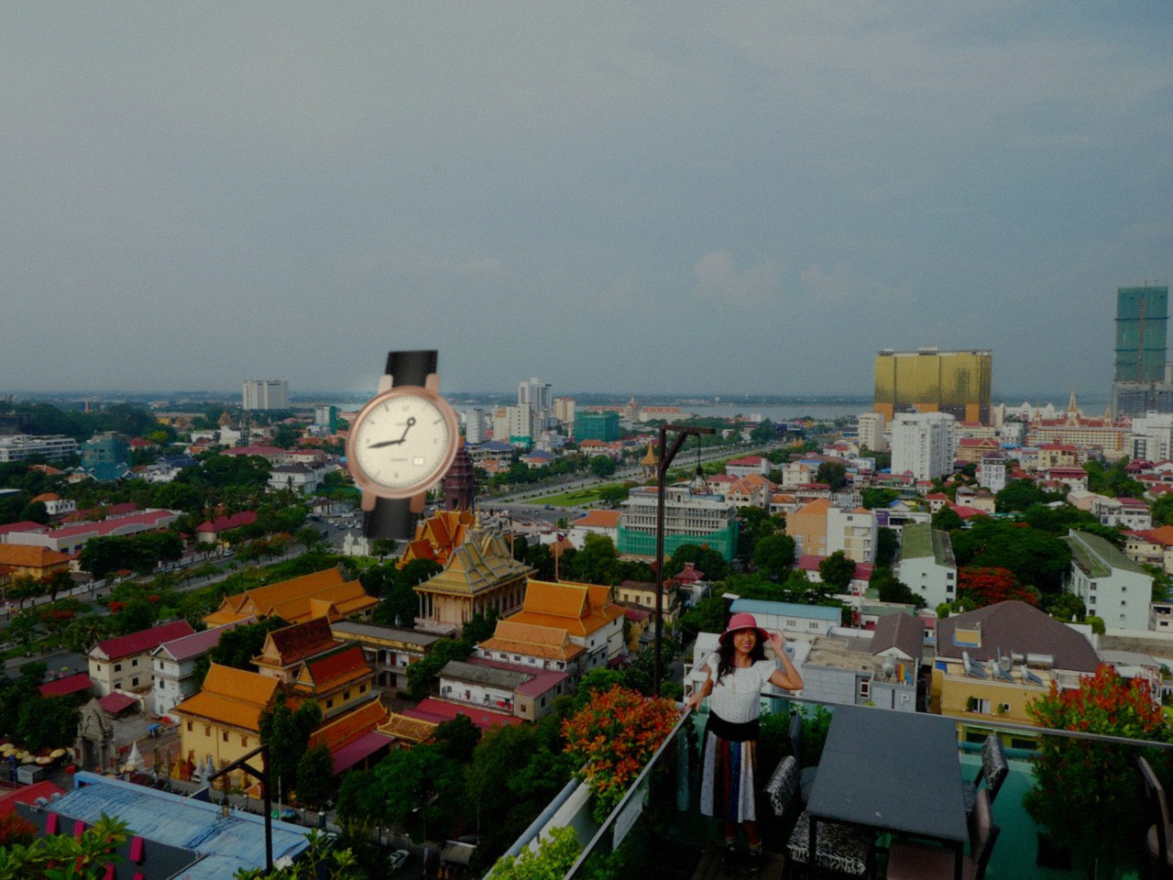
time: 12:43
